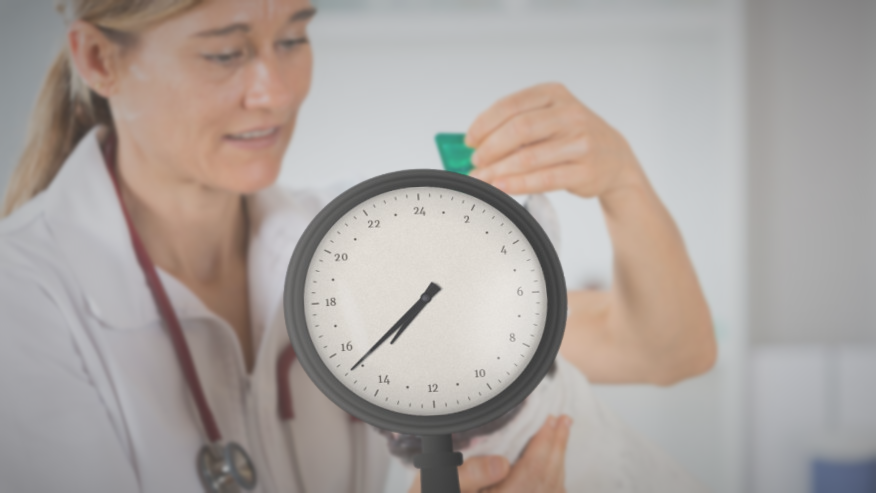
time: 14:38
